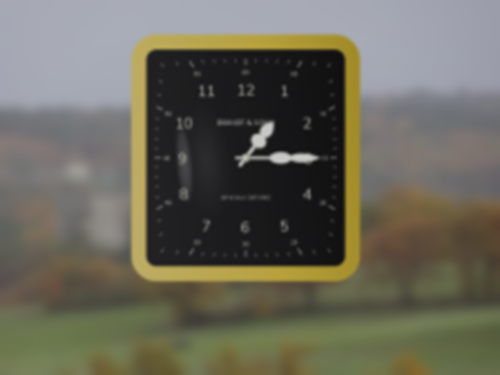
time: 1:15
